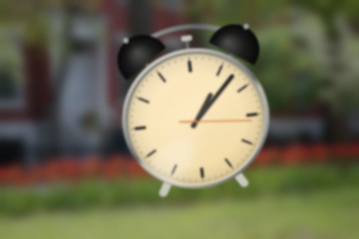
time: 1:07:16
